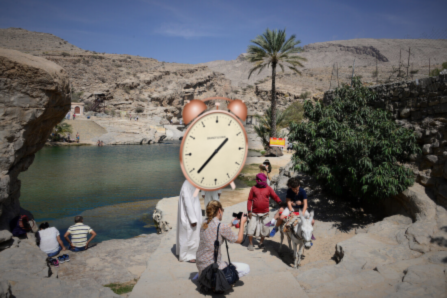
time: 1:38
